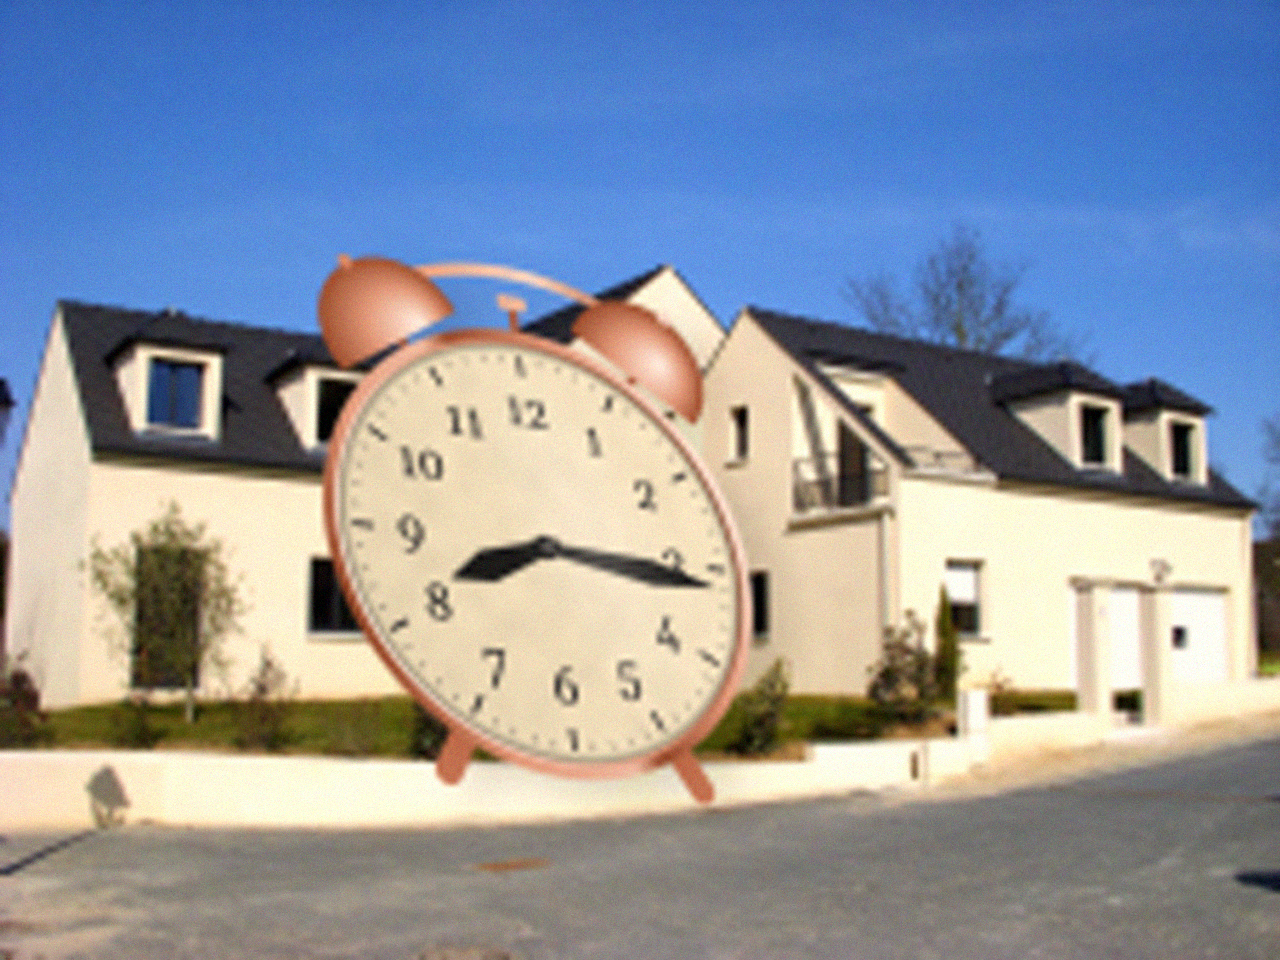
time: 8:16
